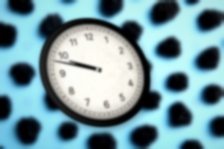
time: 9:48
